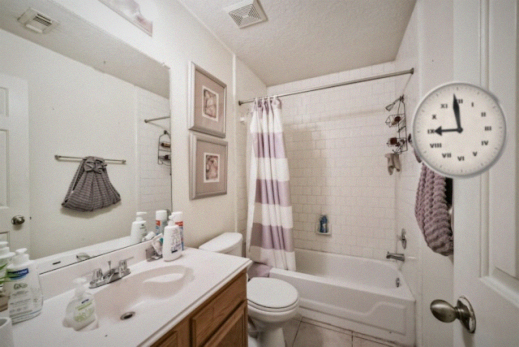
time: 8:59
